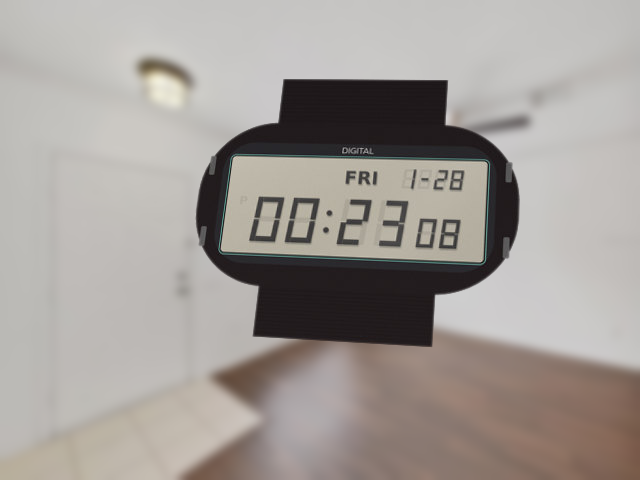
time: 0:23:08
